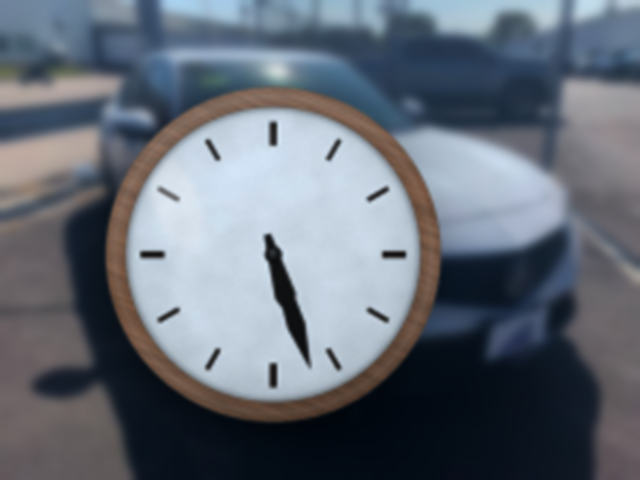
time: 5:27
